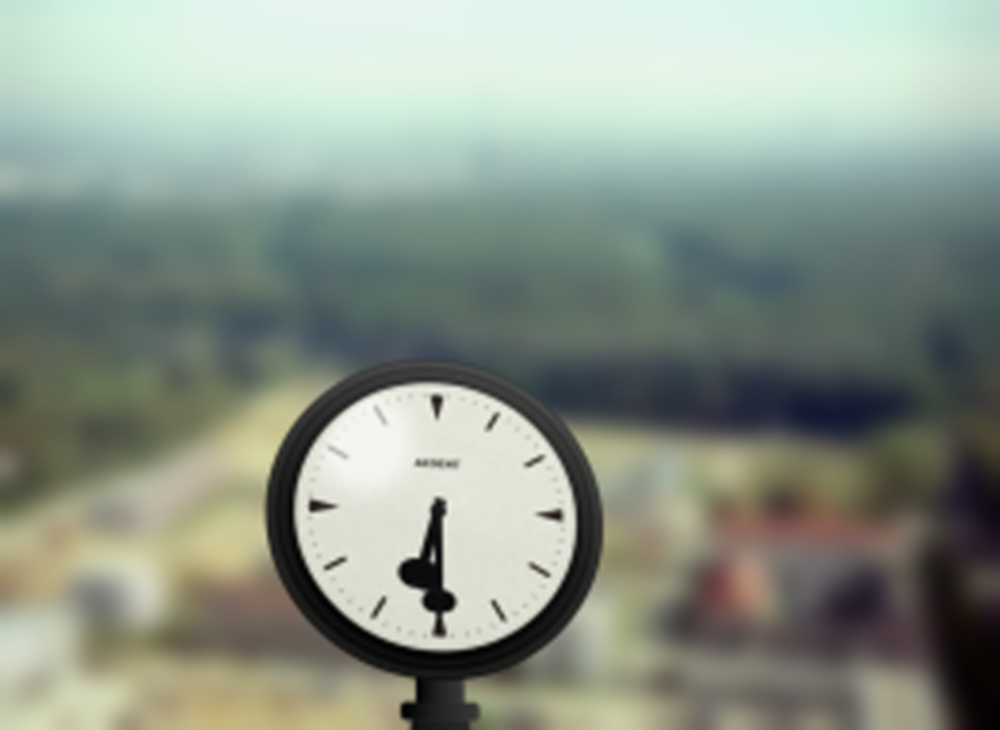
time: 6:30
